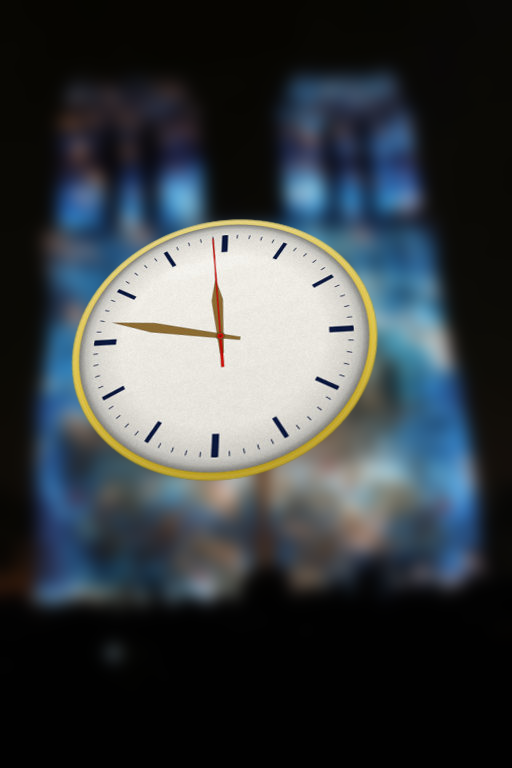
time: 11:46:59
